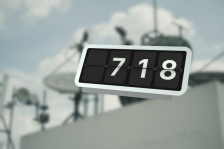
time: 7:18
